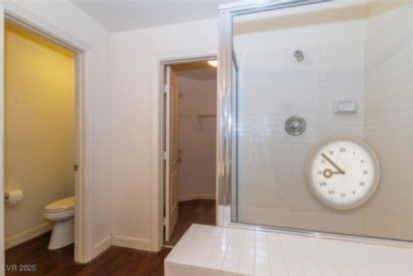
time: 8:52
